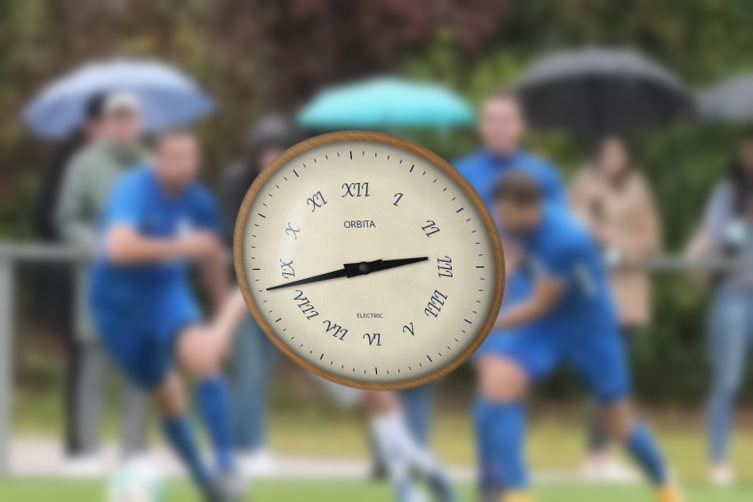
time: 2:43
